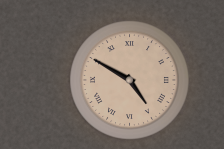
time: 4:50
